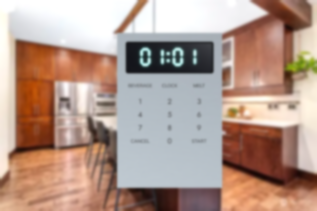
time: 1:01
